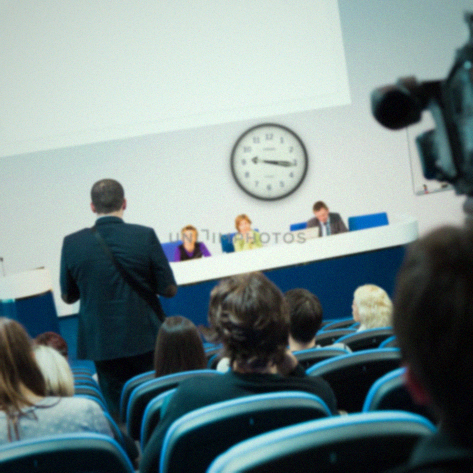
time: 9:16
